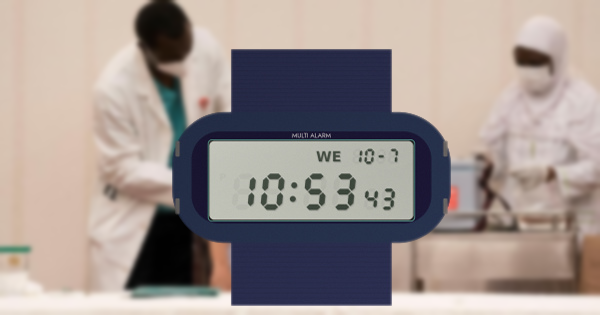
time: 10:53:43
